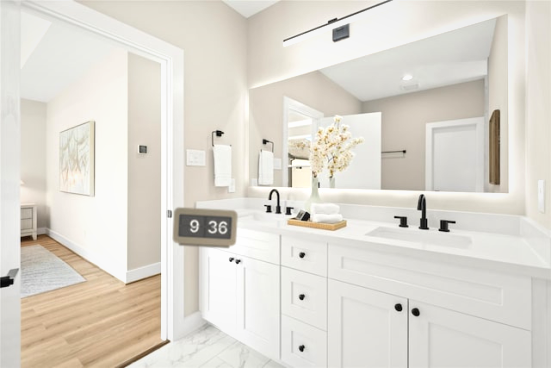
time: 9:36
